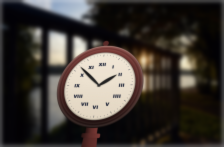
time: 1:52
